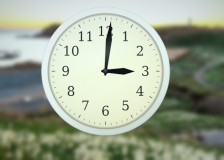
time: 3:01
